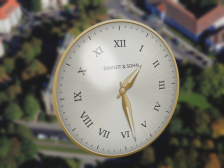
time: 1:28
